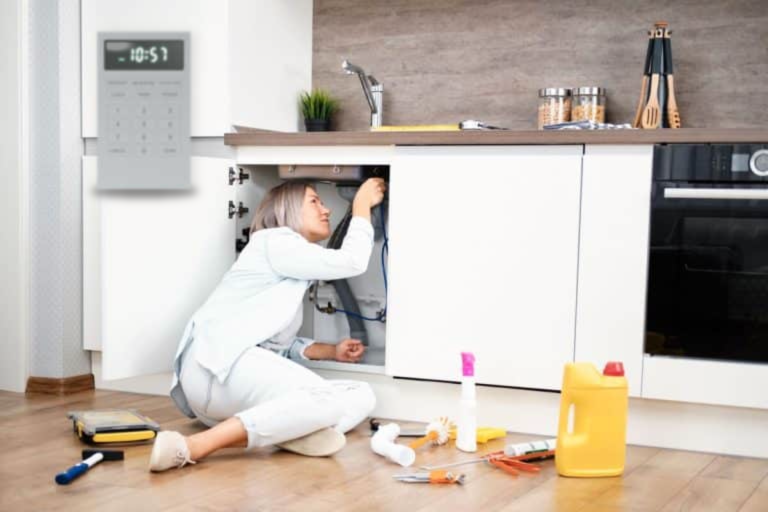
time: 10:57
